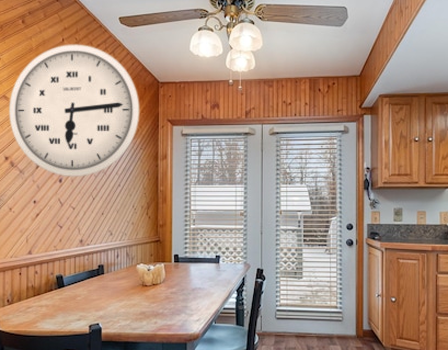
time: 6:14
